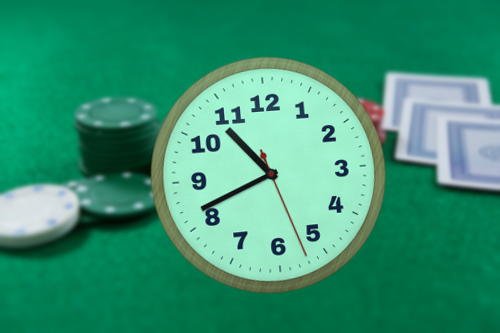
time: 10:41:27
